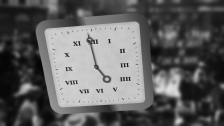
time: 4:59
